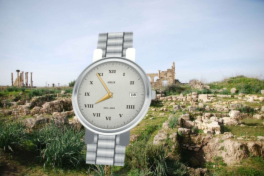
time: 7:54
